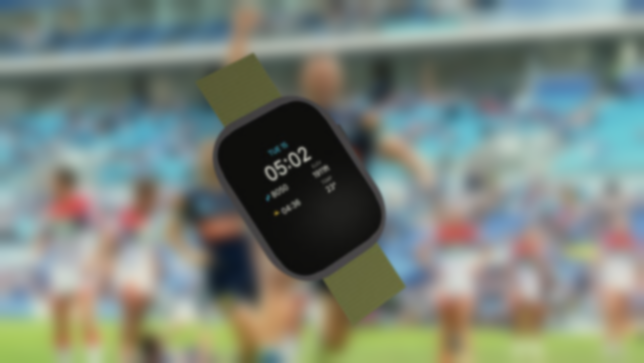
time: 5:02
